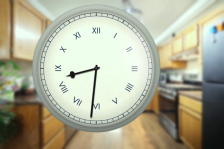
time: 8:31
